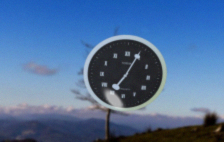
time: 7:04
